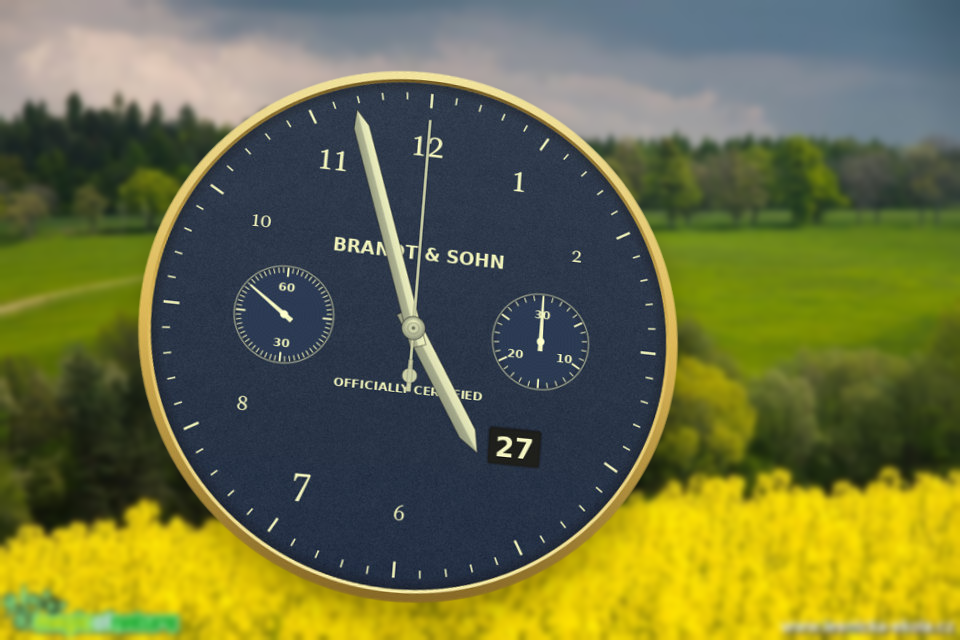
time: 4:56:51
